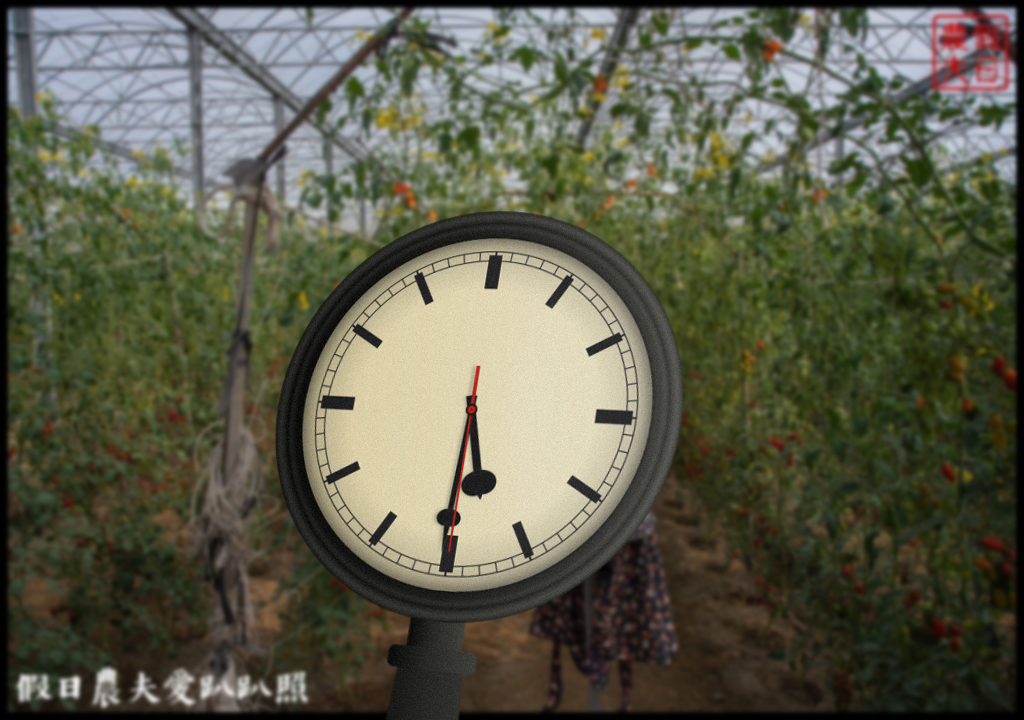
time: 5:30:30
